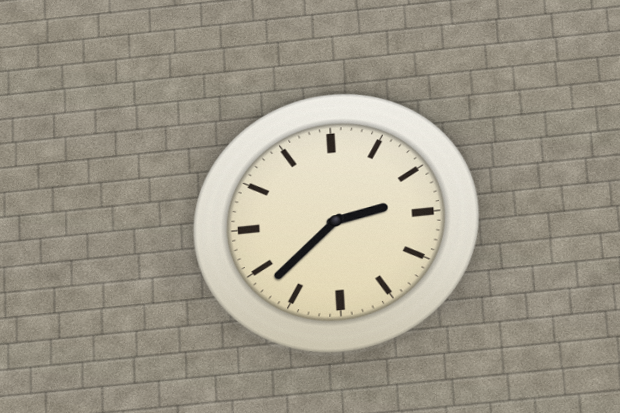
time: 2:38
